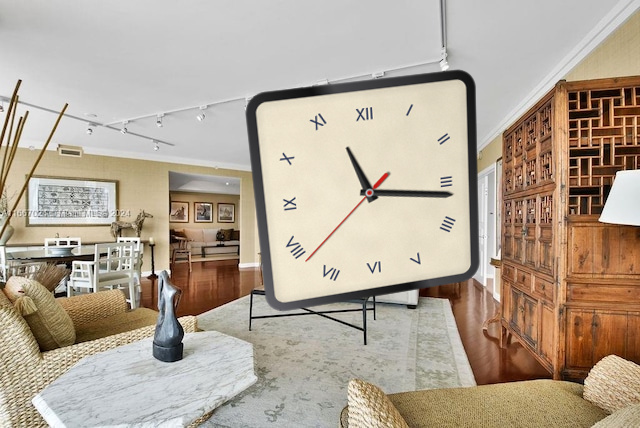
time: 11:16:38
